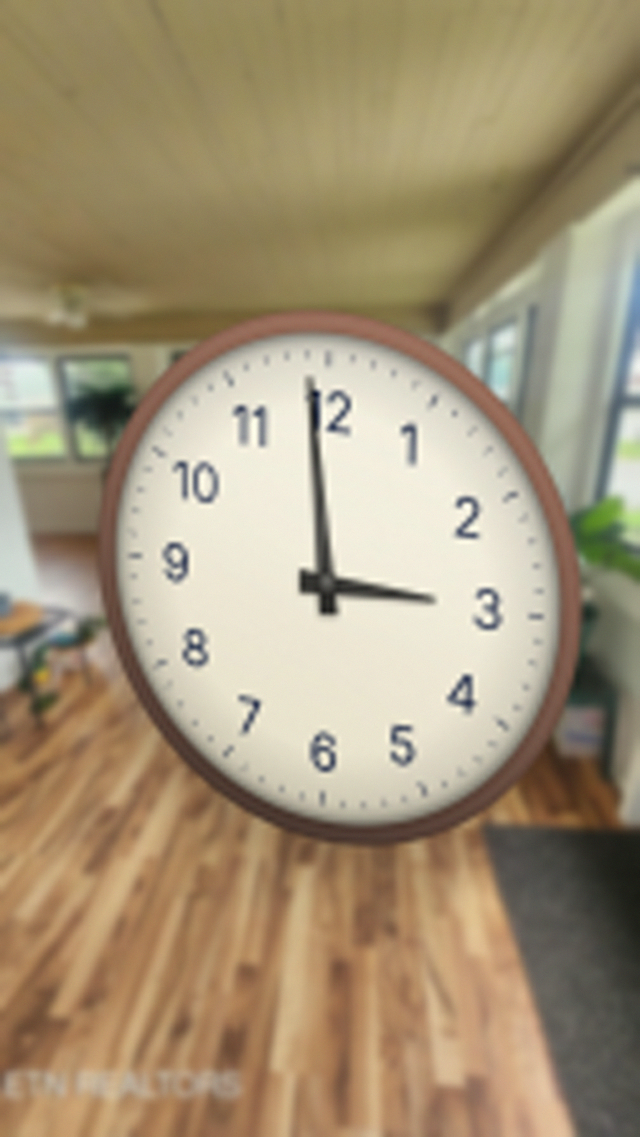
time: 2:59
